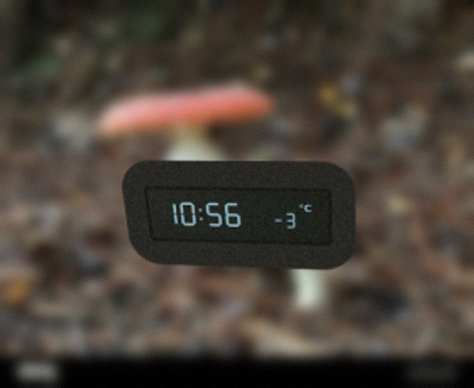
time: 10:56
